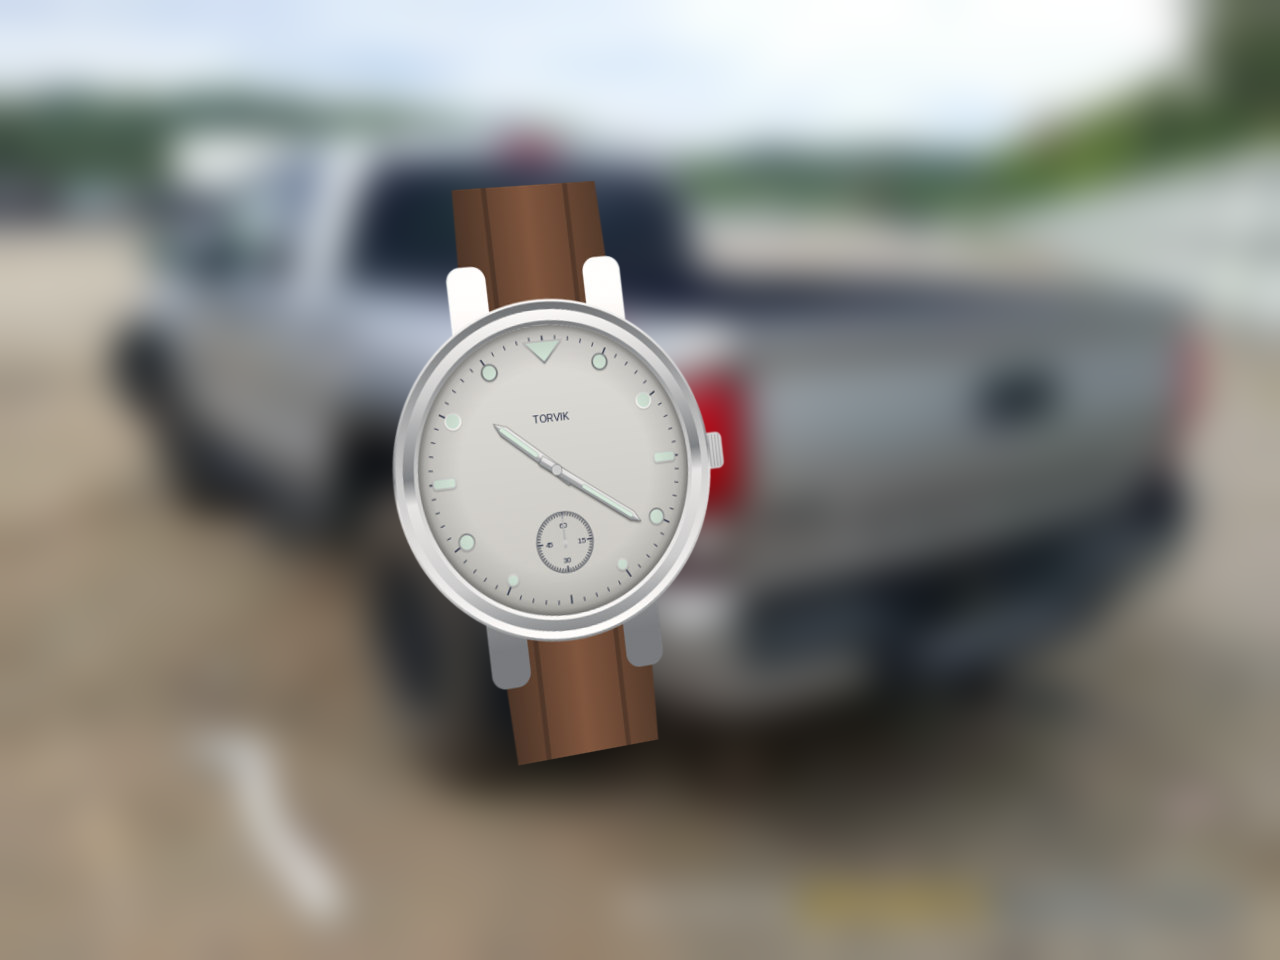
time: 10:21
